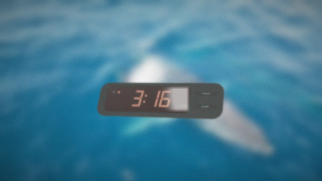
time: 3:16
